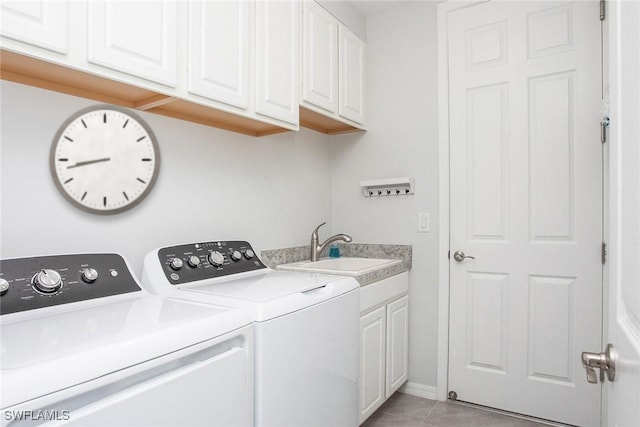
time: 8:43
